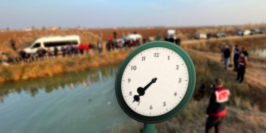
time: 7:37
